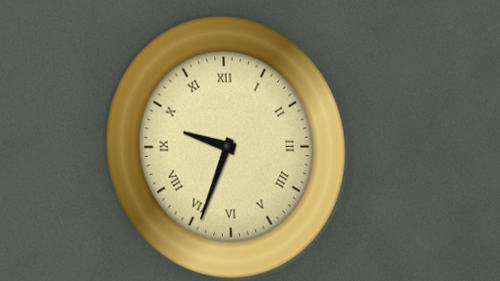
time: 9:34
